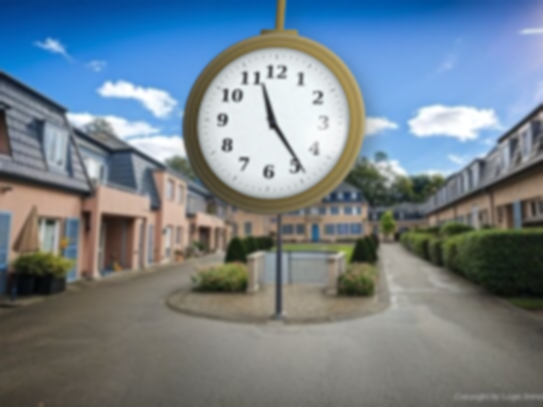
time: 11:24
